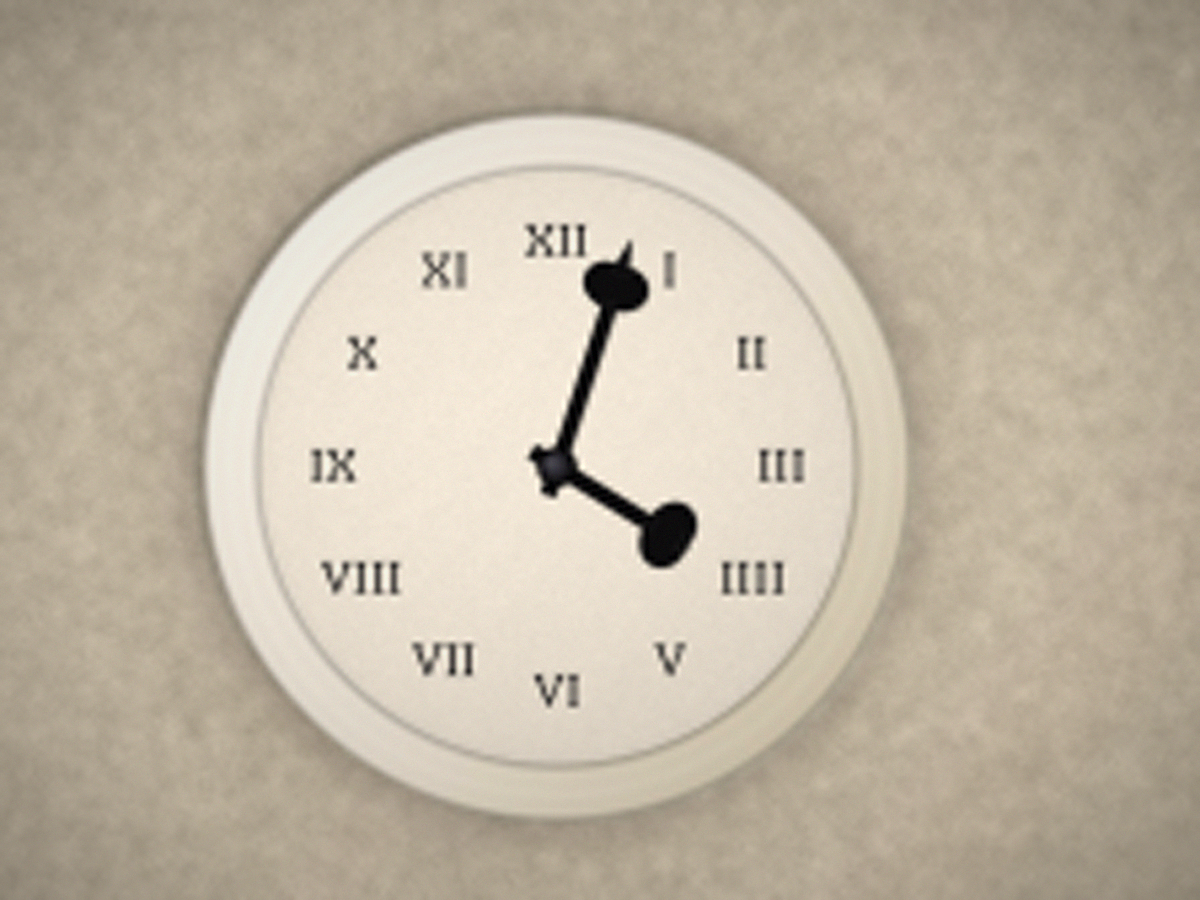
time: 4:03
